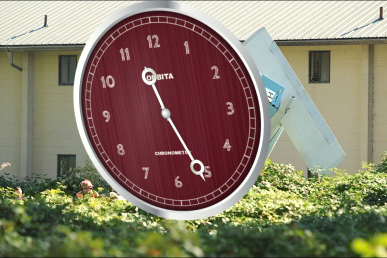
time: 11:26
